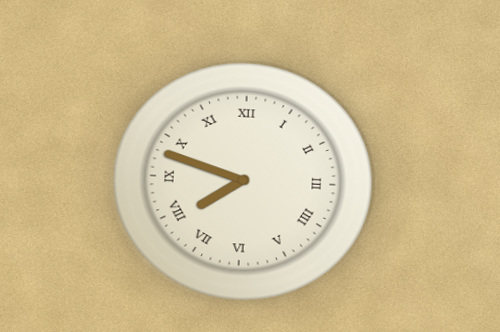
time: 7:48
